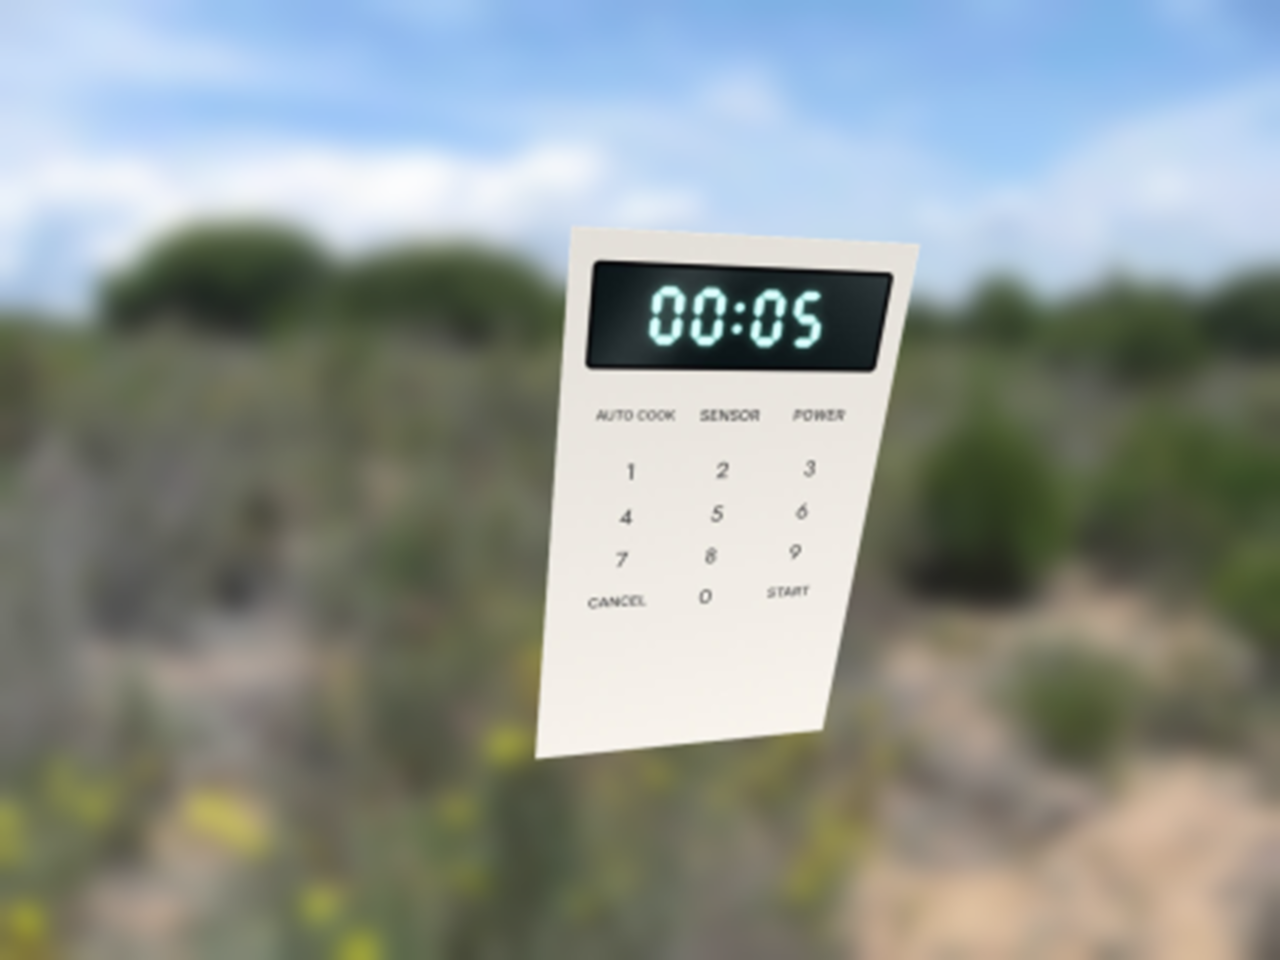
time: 0:05
